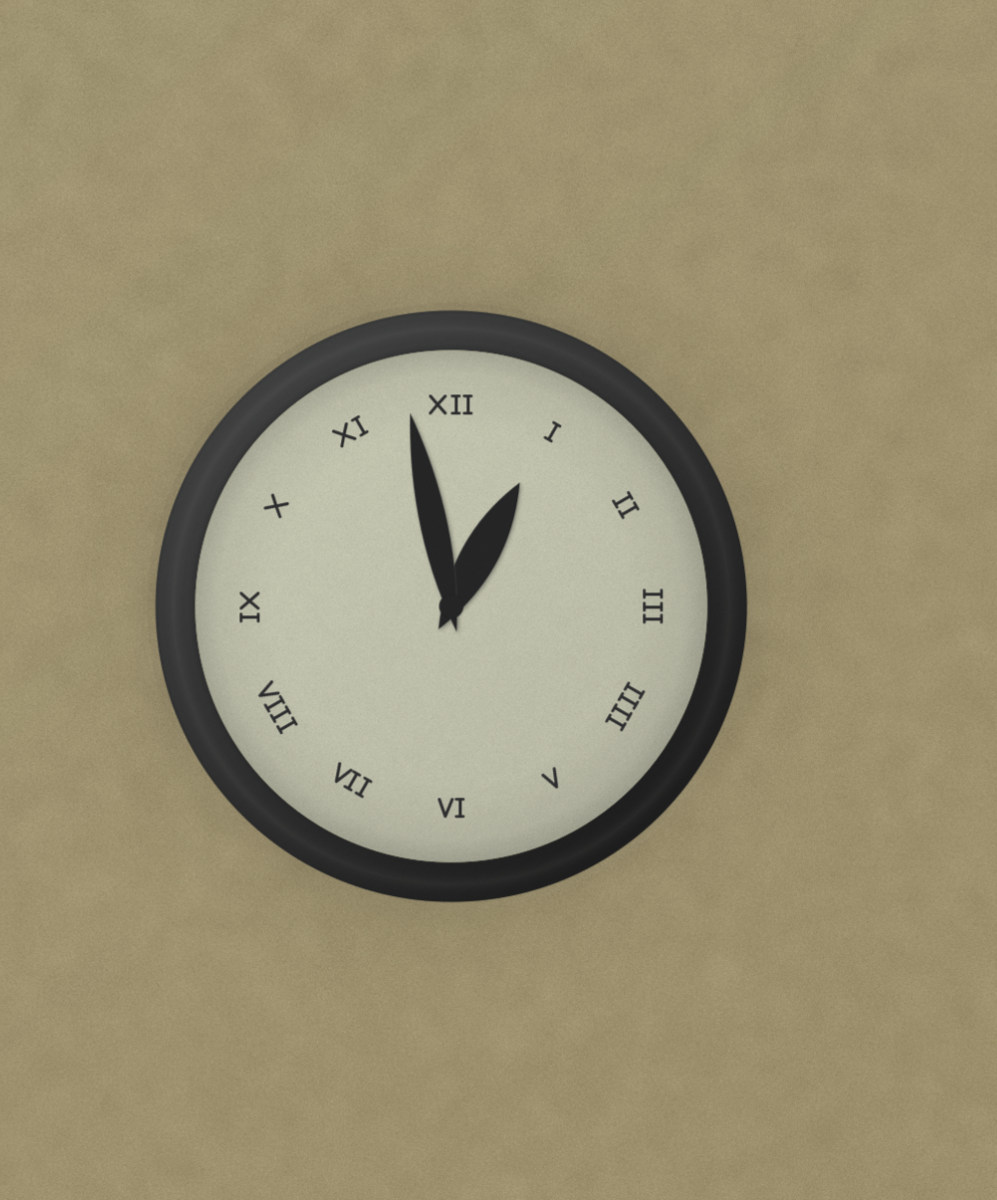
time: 12:58
